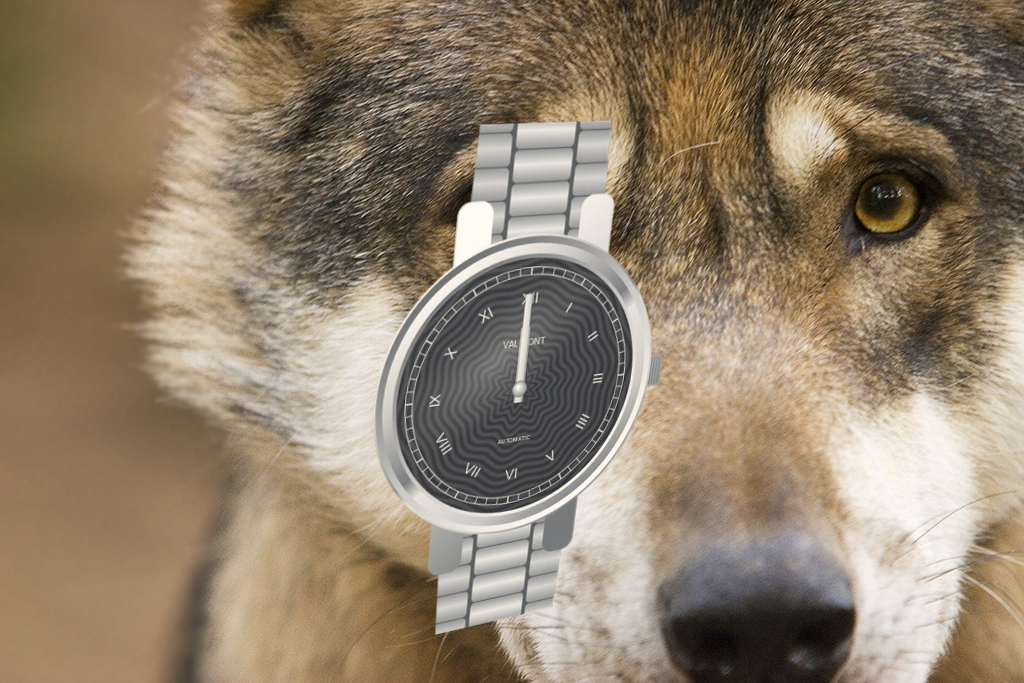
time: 12:00
